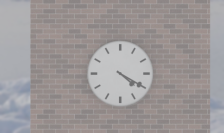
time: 4:20
